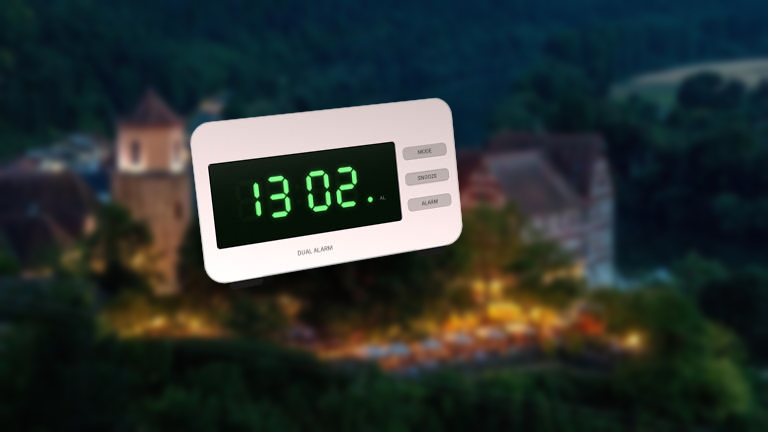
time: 13:02
